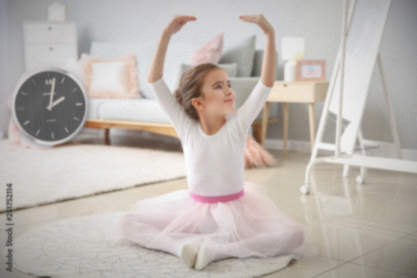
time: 2:02
